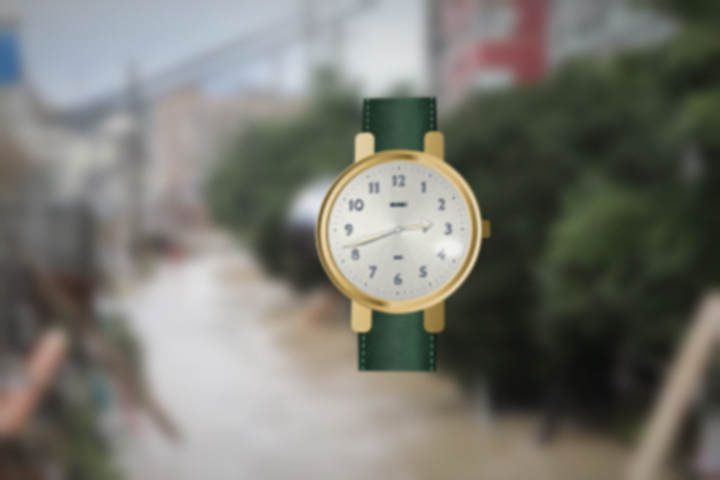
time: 2:42
